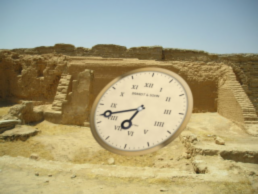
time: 6:42
